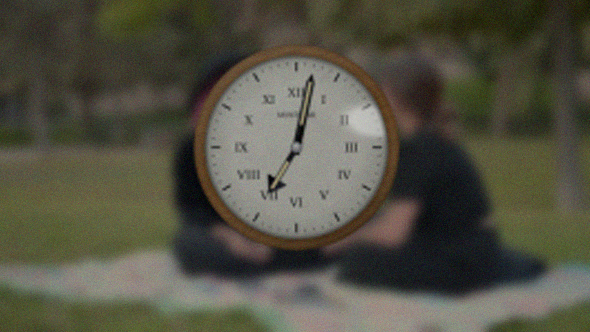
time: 7:02
